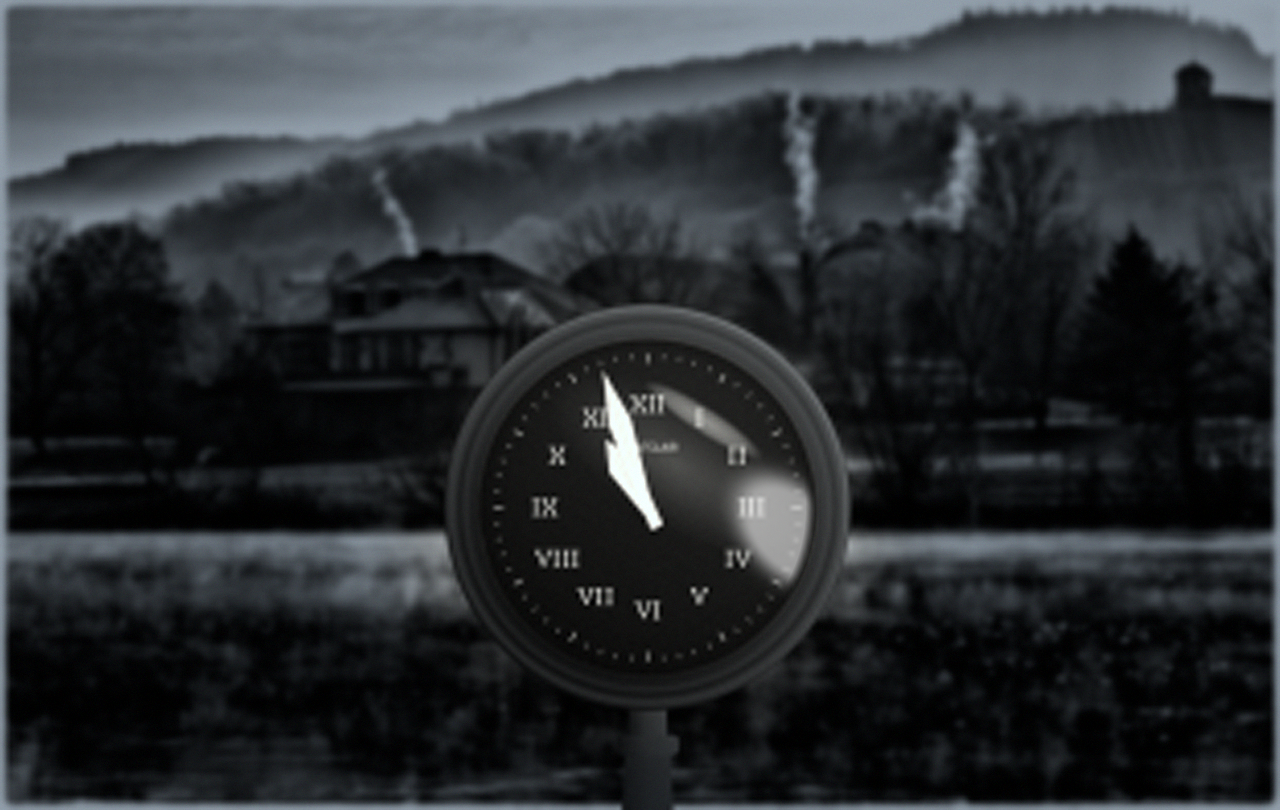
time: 10:57
